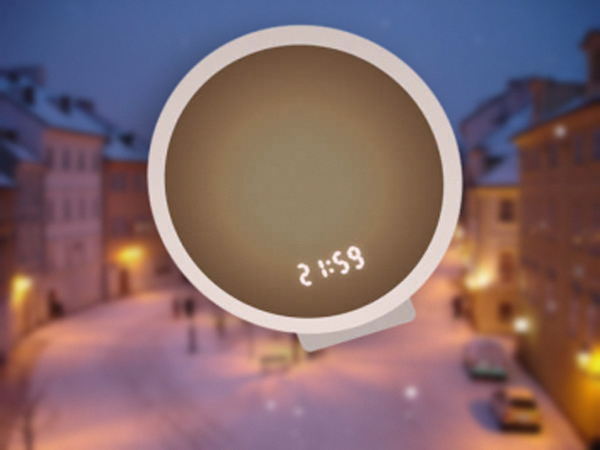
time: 21:59
